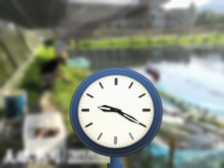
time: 9:20
